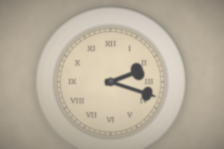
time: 2:18
